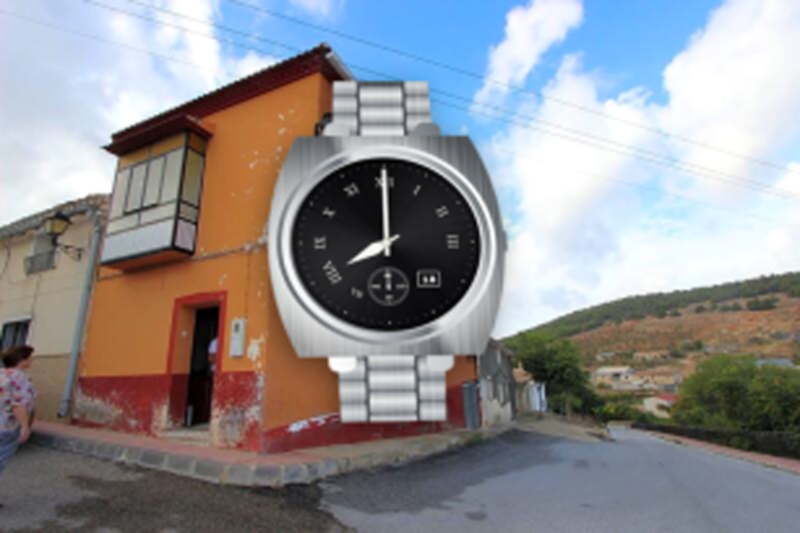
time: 8:00
